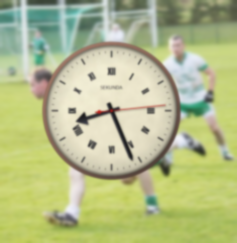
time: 8:26:14
